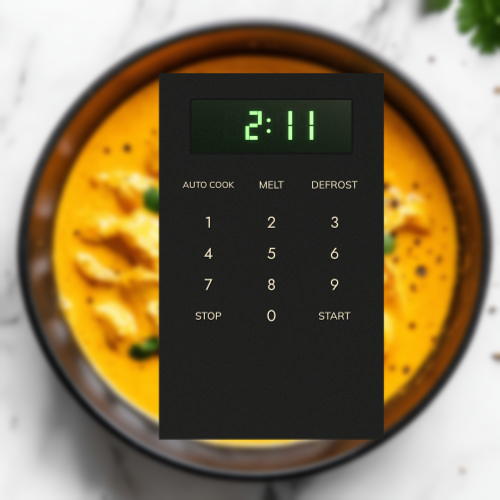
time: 2:11
